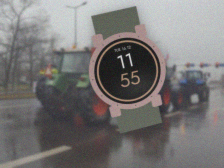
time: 11:55
